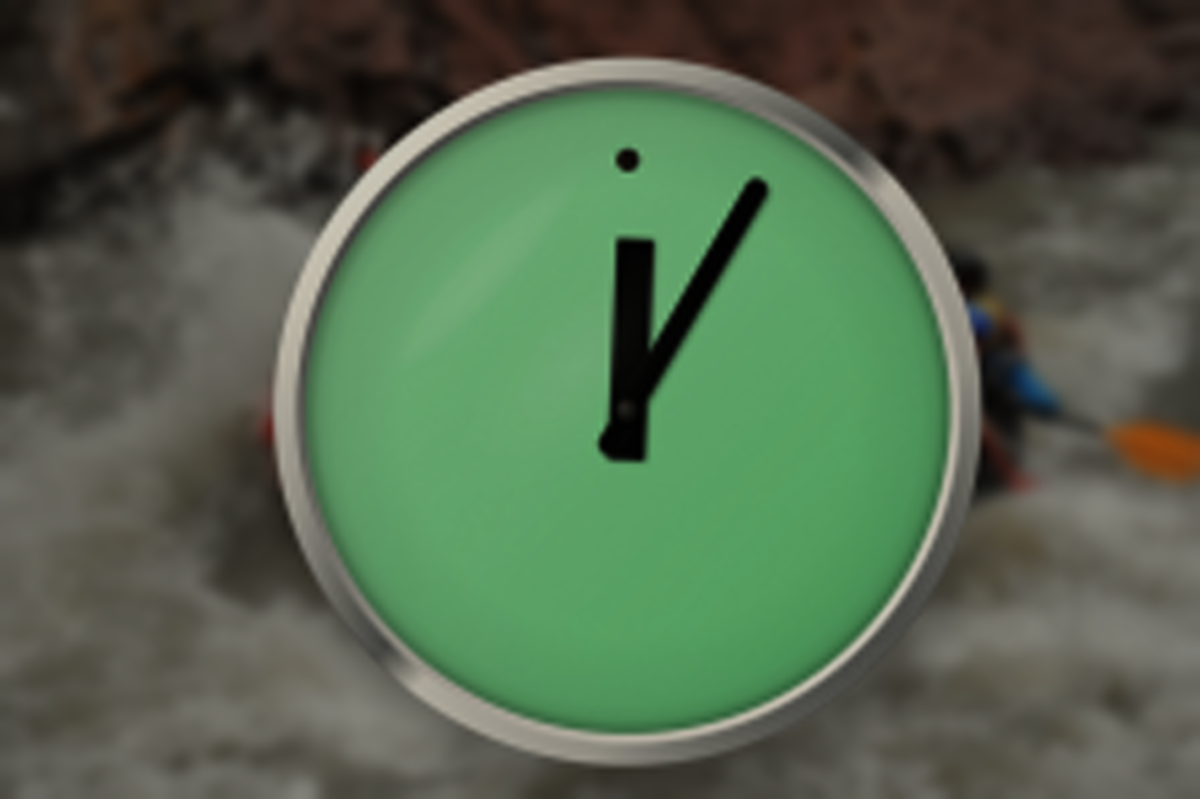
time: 12:05
